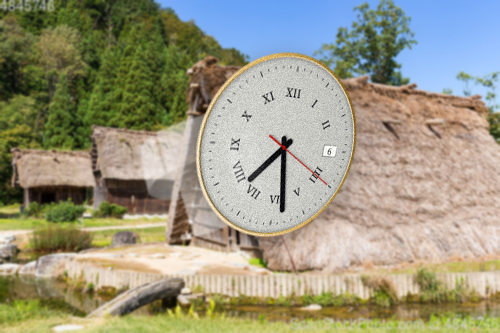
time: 7:28:20
